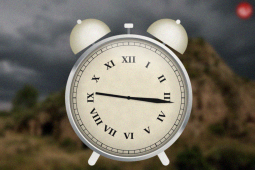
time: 9:16
